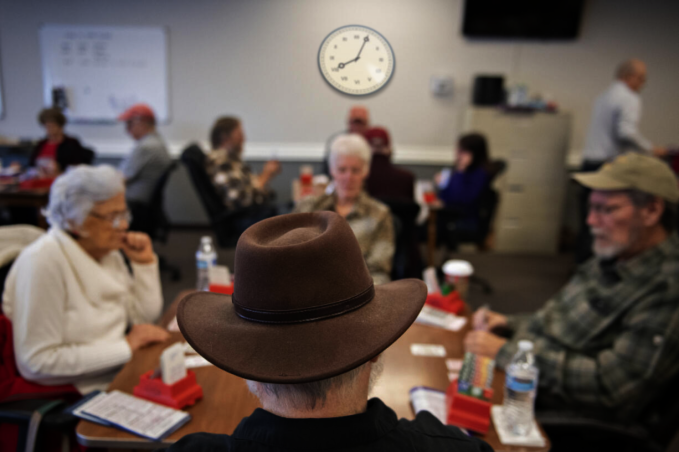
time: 8:04
